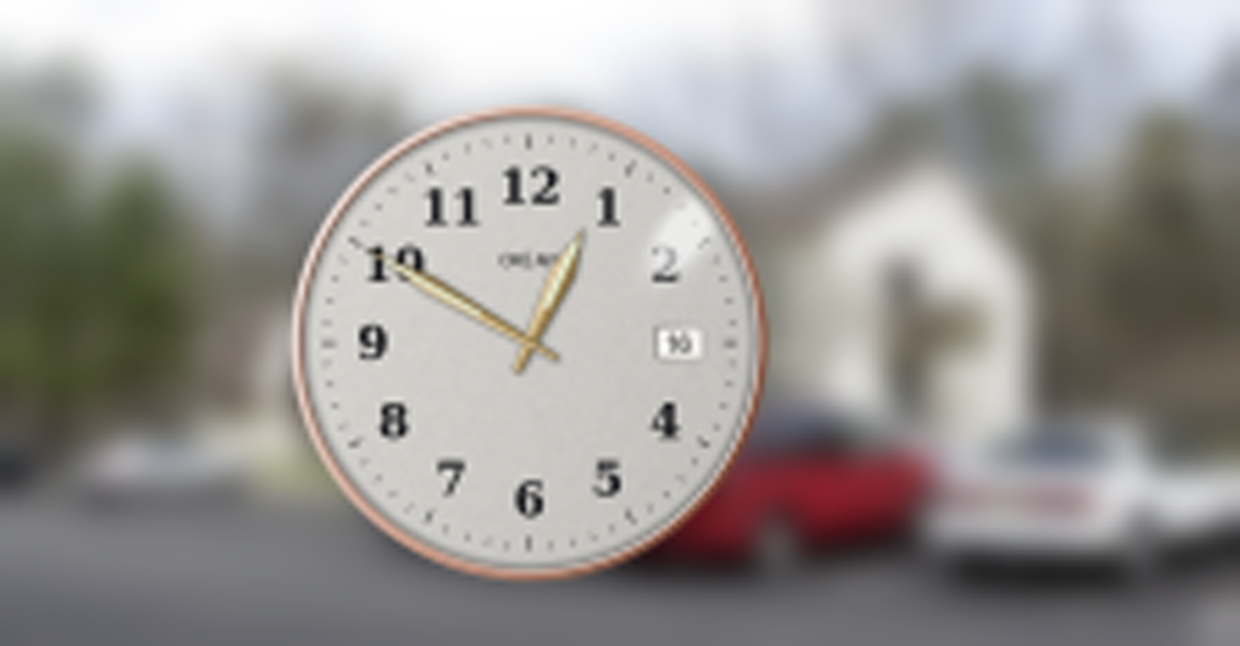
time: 12:50
